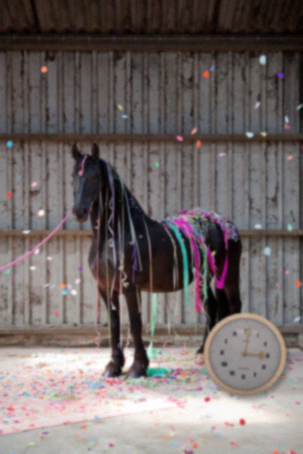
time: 3:01
